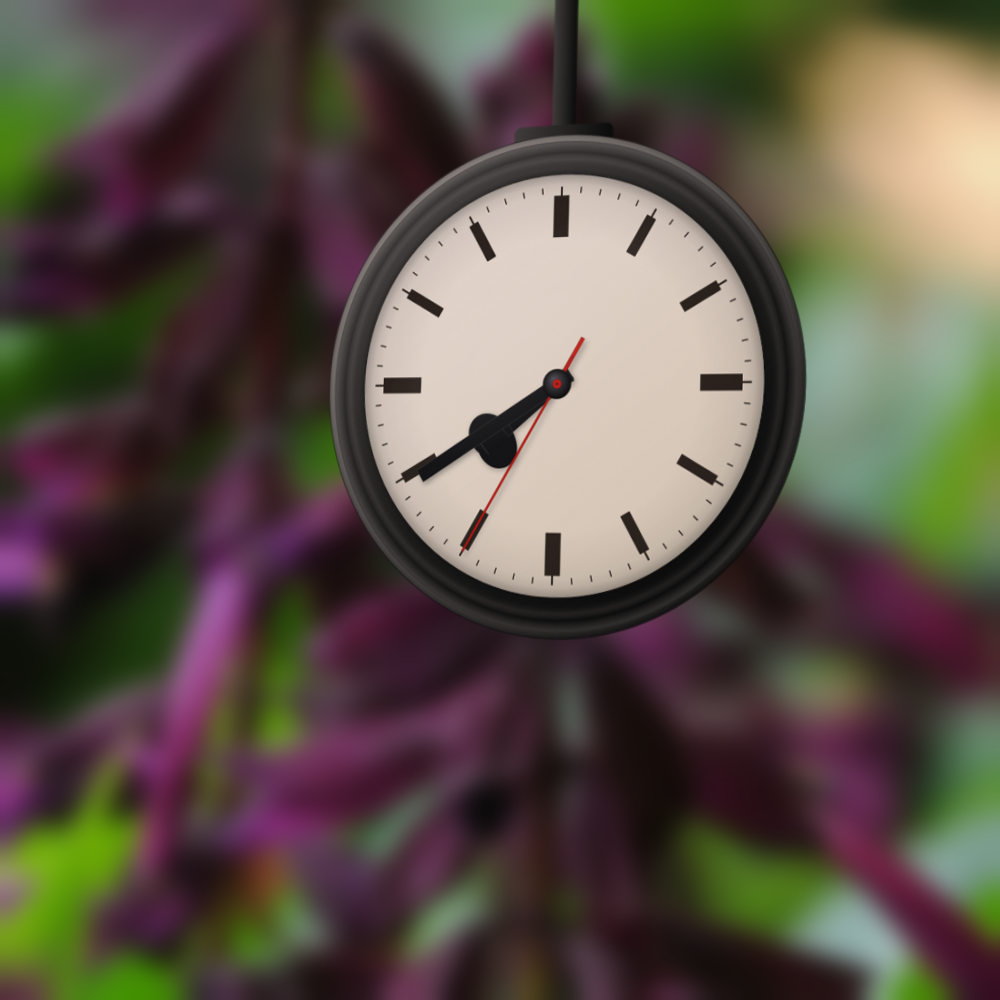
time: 7:39:35
